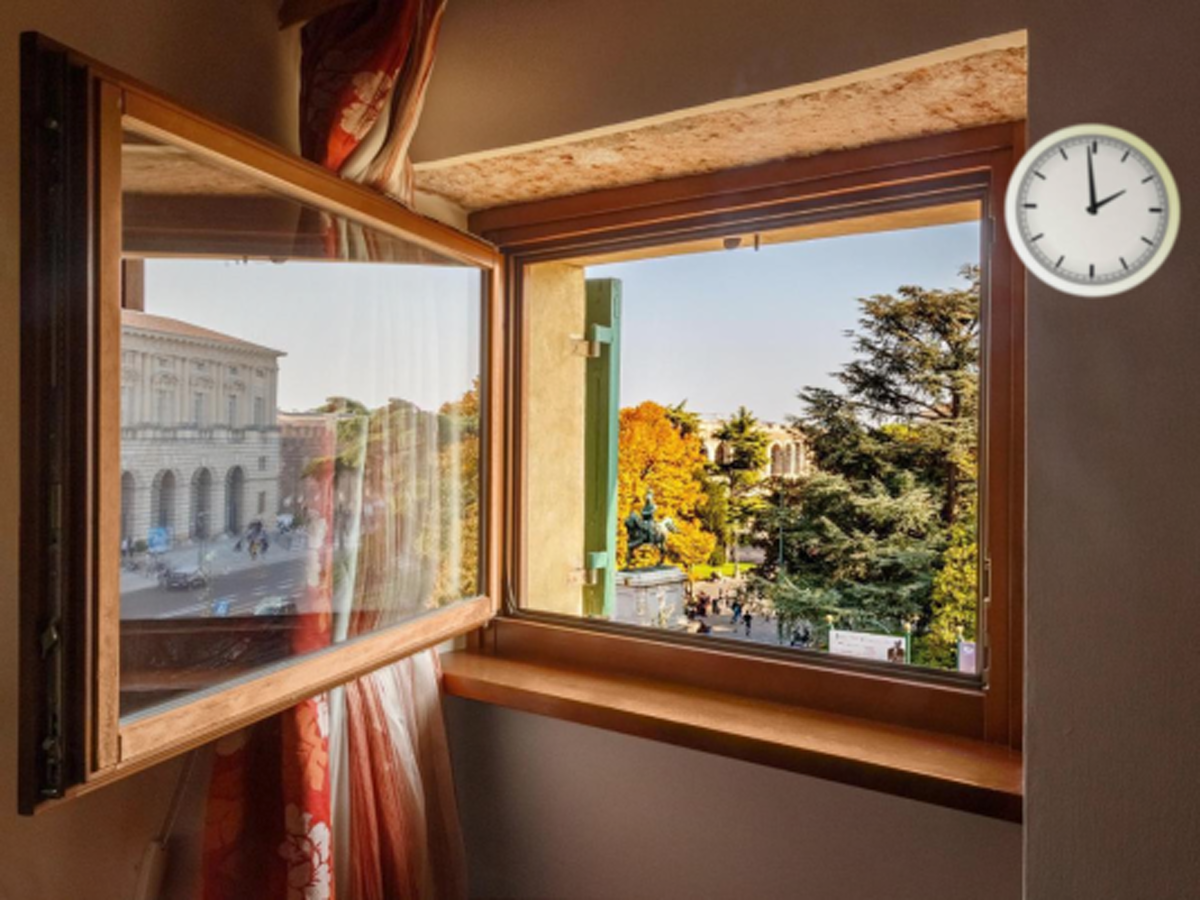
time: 1:59
